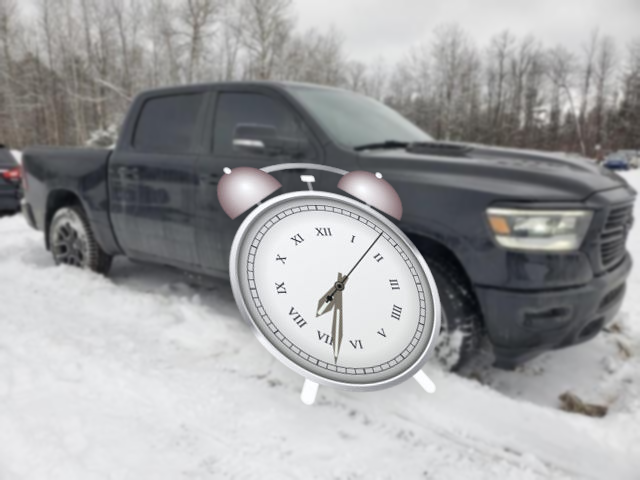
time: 7:33:08
